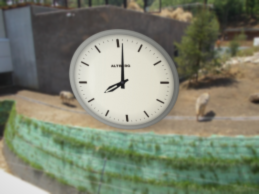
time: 8:01
